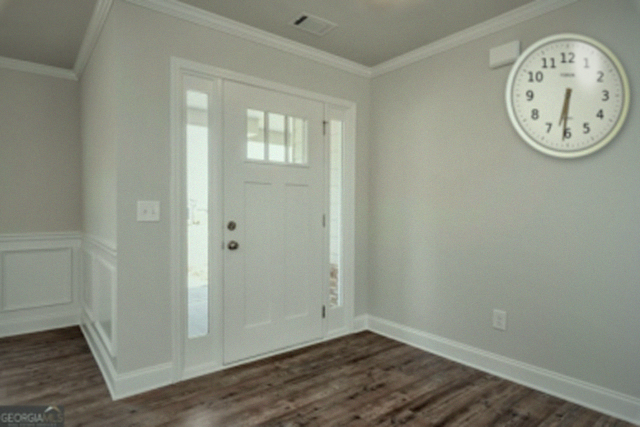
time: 6:31
